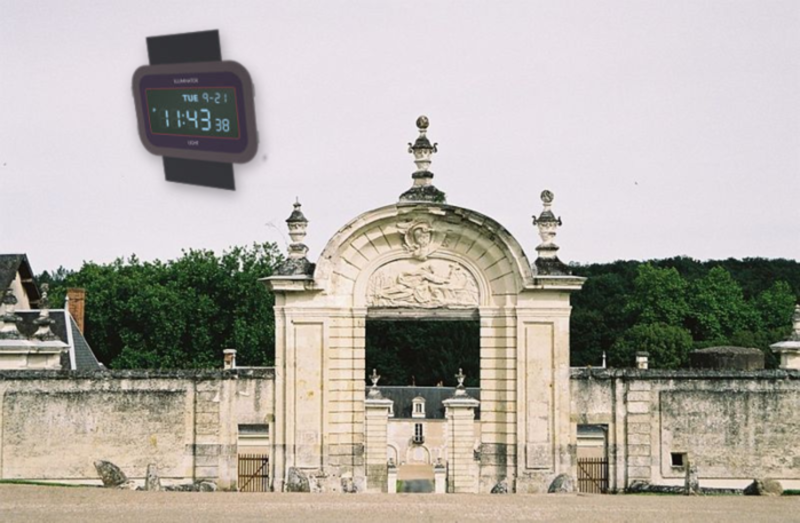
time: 11:43:38
